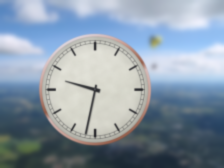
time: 9:32
